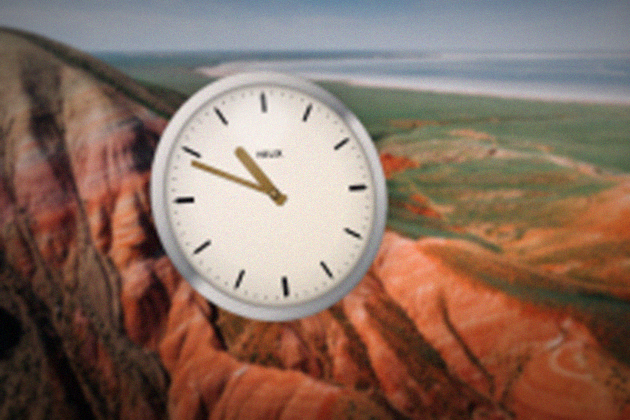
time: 10:49
